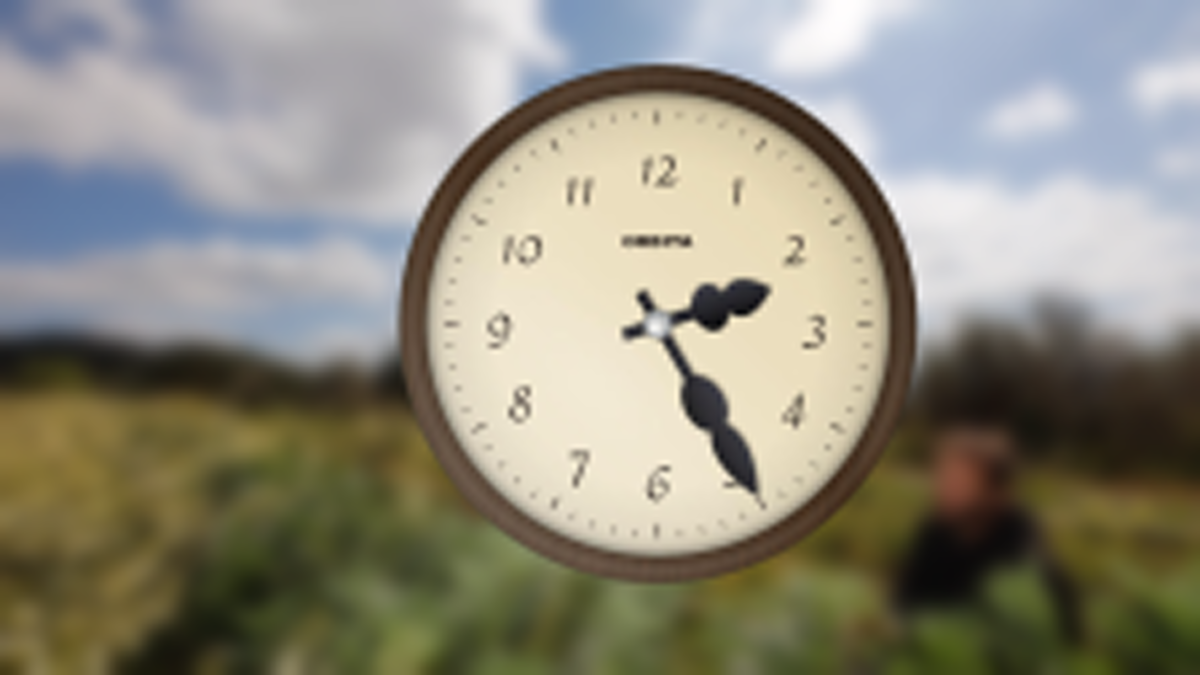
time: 2:25
